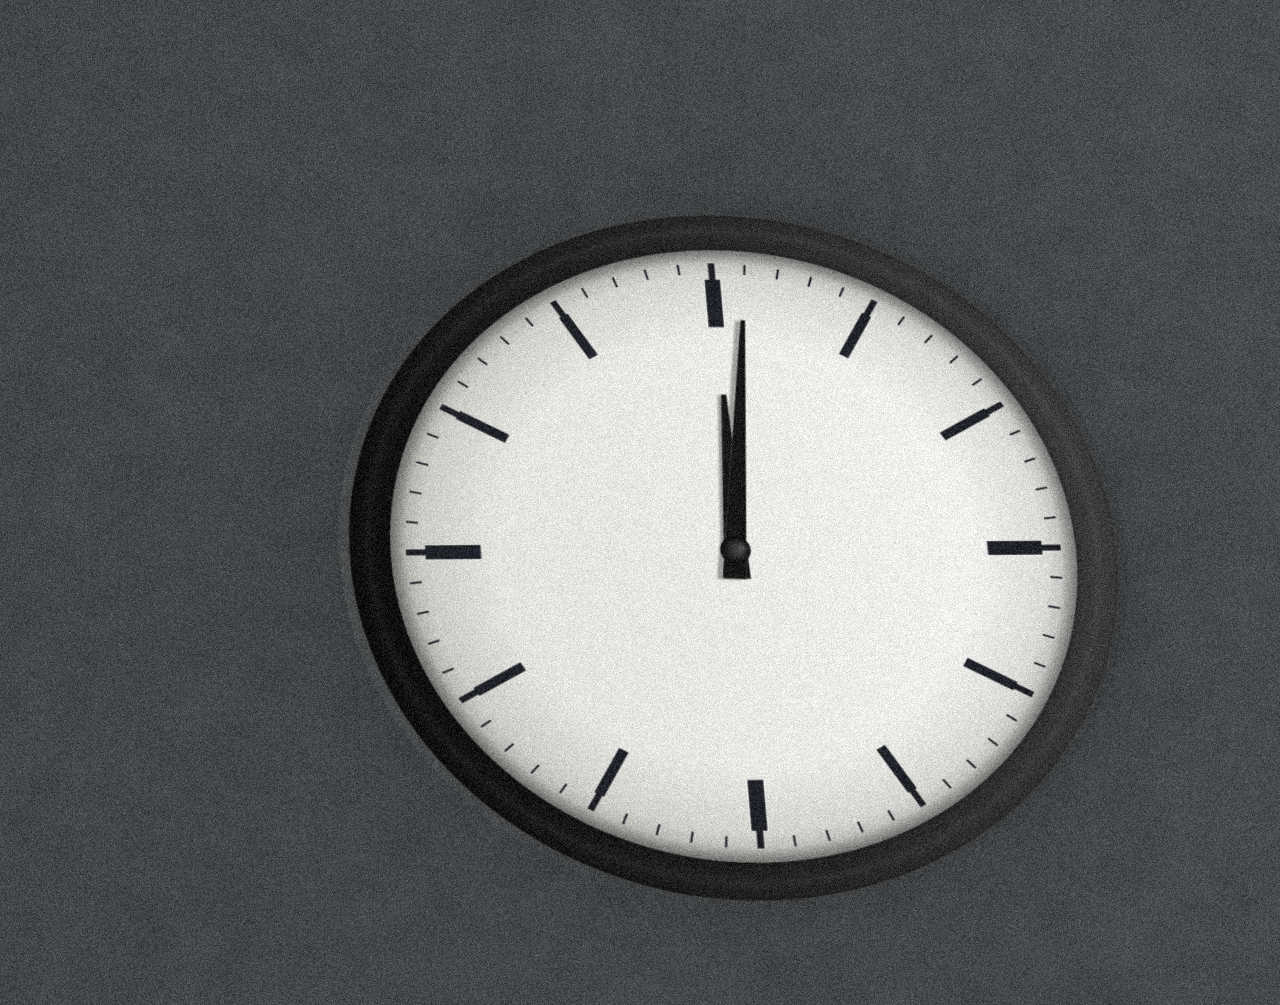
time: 12:01
